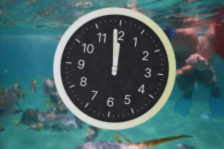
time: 11:59
